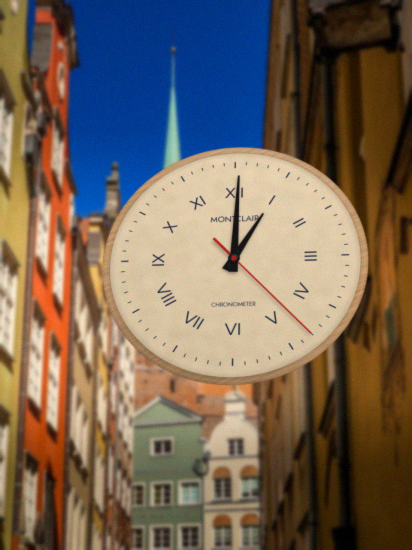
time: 1:00:23
